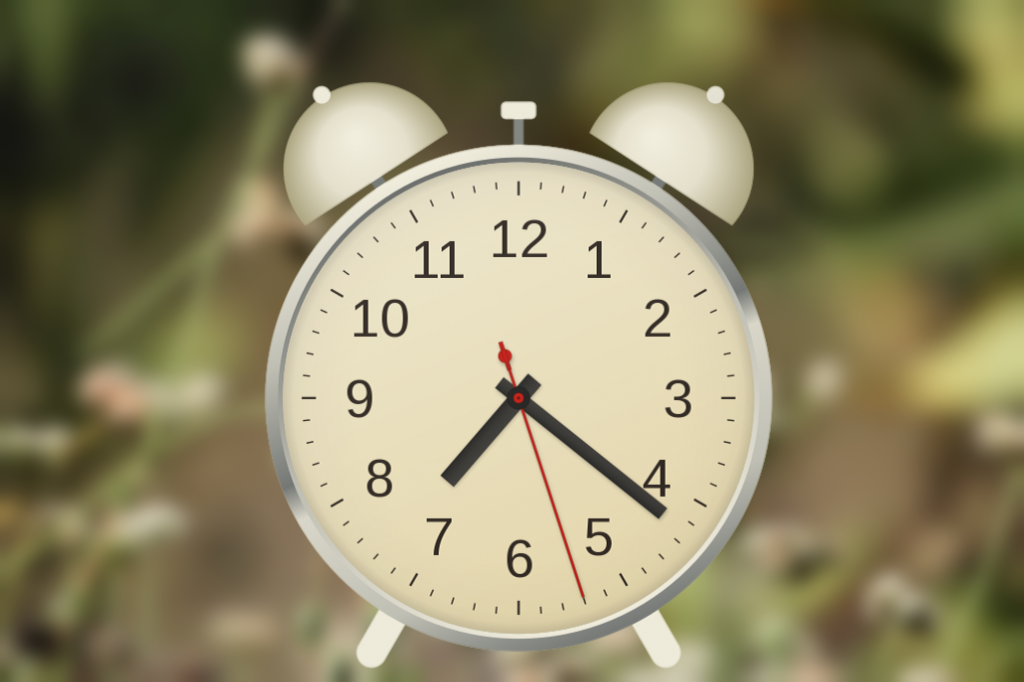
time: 7:21:27
